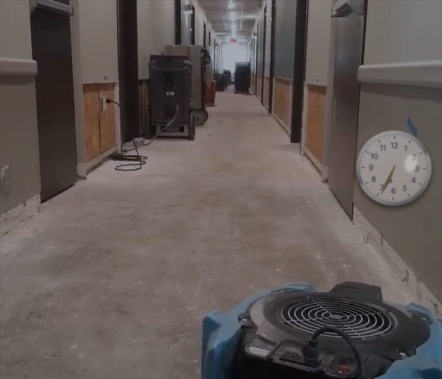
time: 6:34
